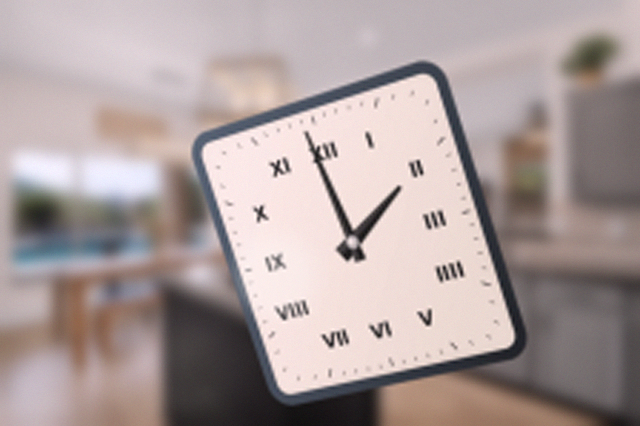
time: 1:59
